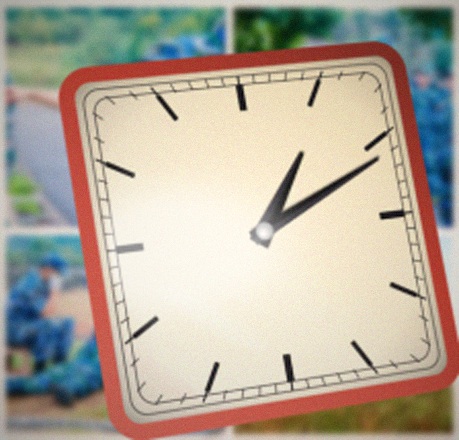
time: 1:11
